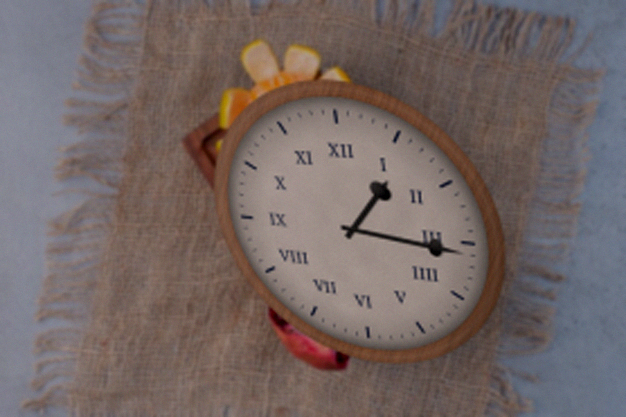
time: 1:16
